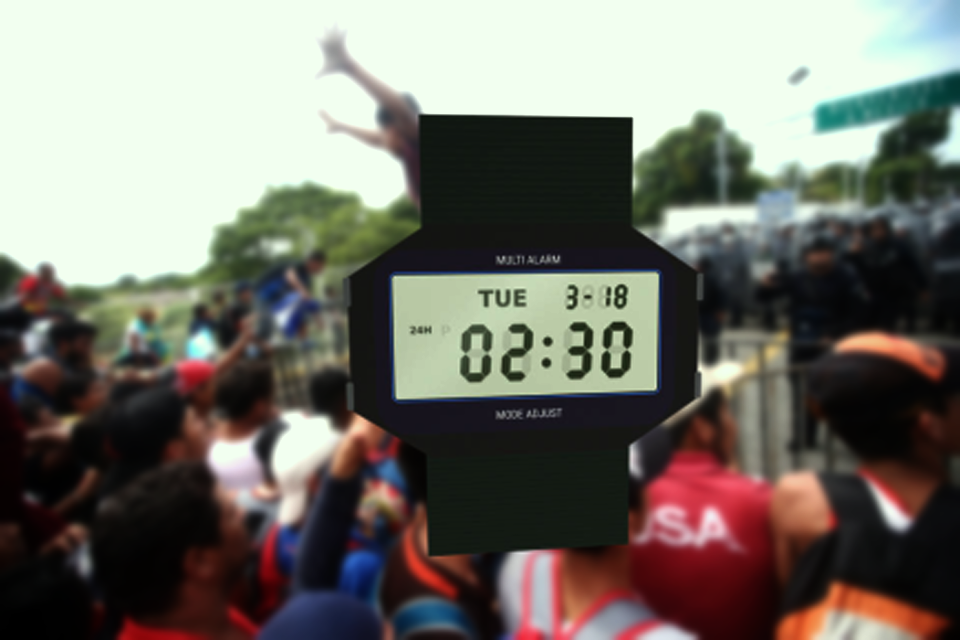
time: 2:30
